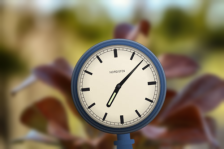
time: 7:08
